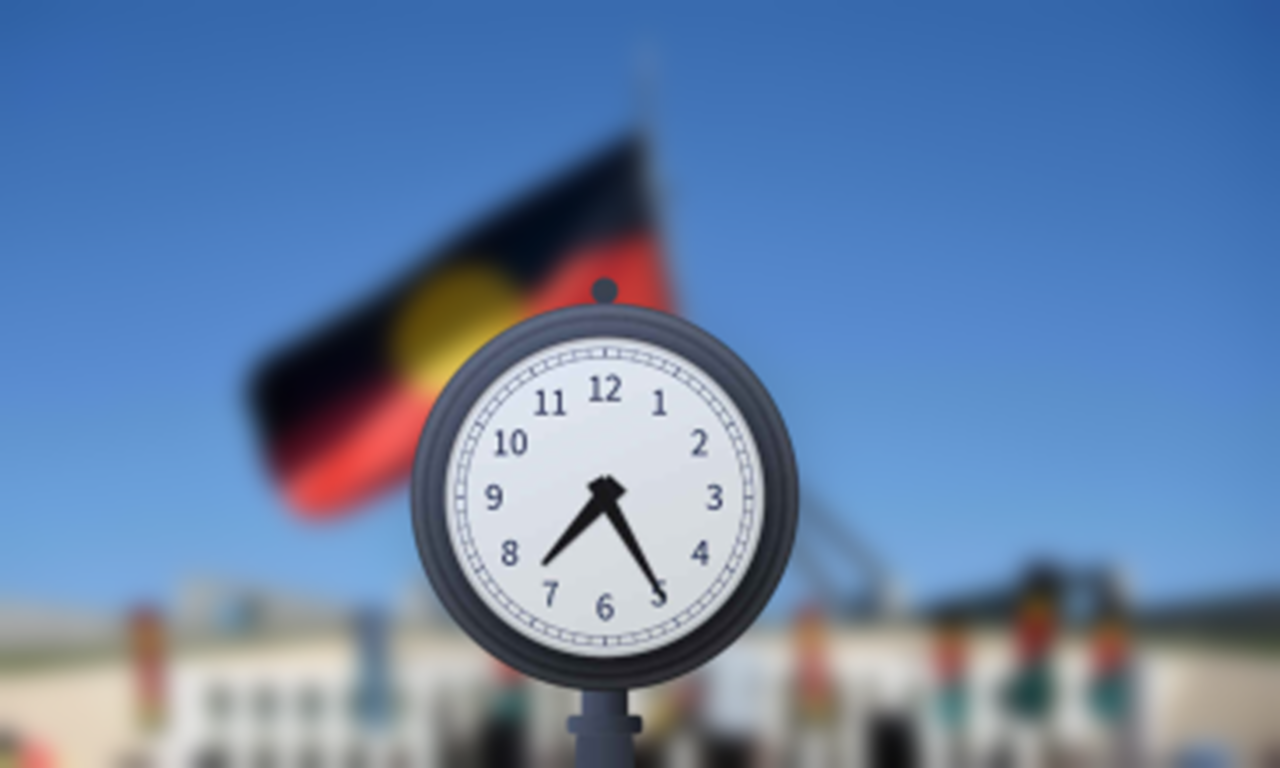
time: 7:25
